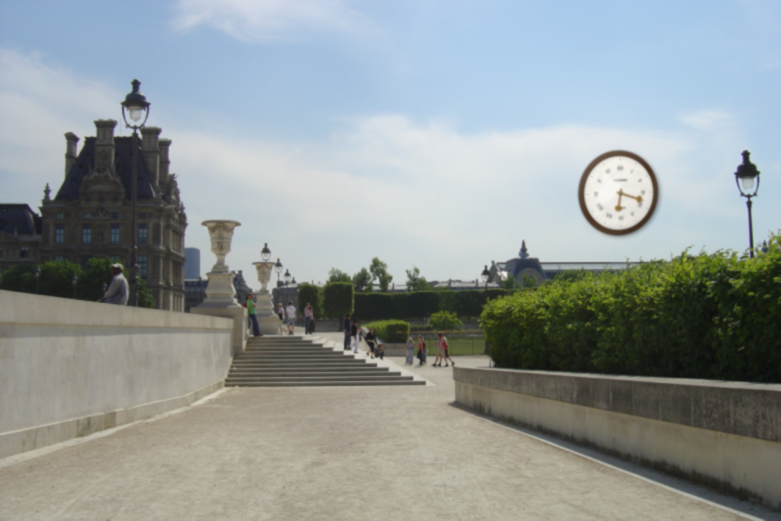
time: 6:18
